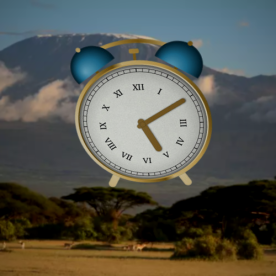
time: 5:10
